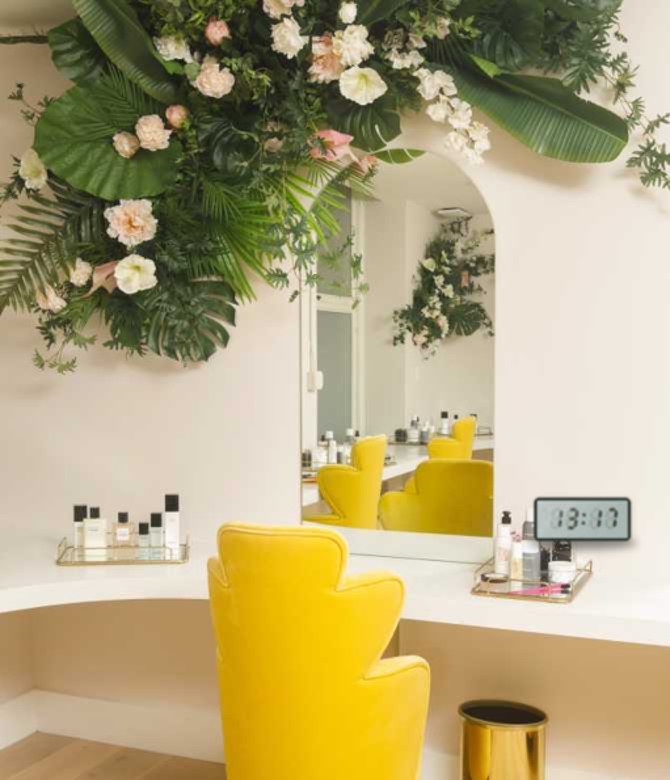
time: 13:17
